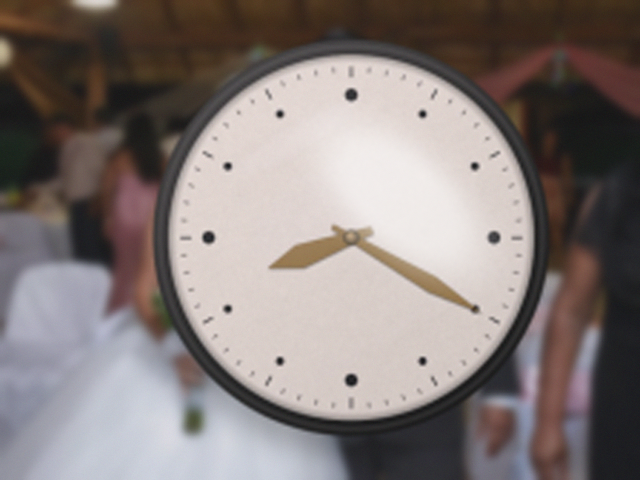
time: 8:20
